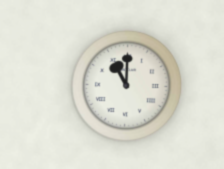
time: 11:00
